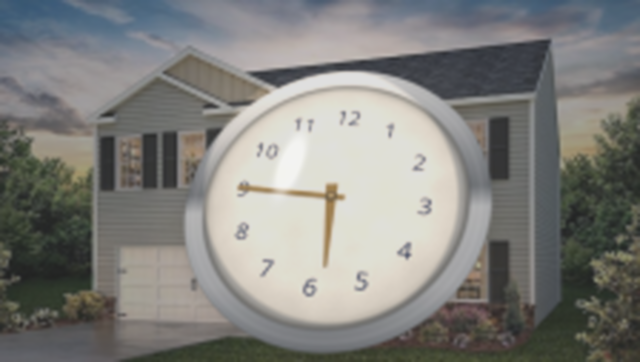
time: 5:45
